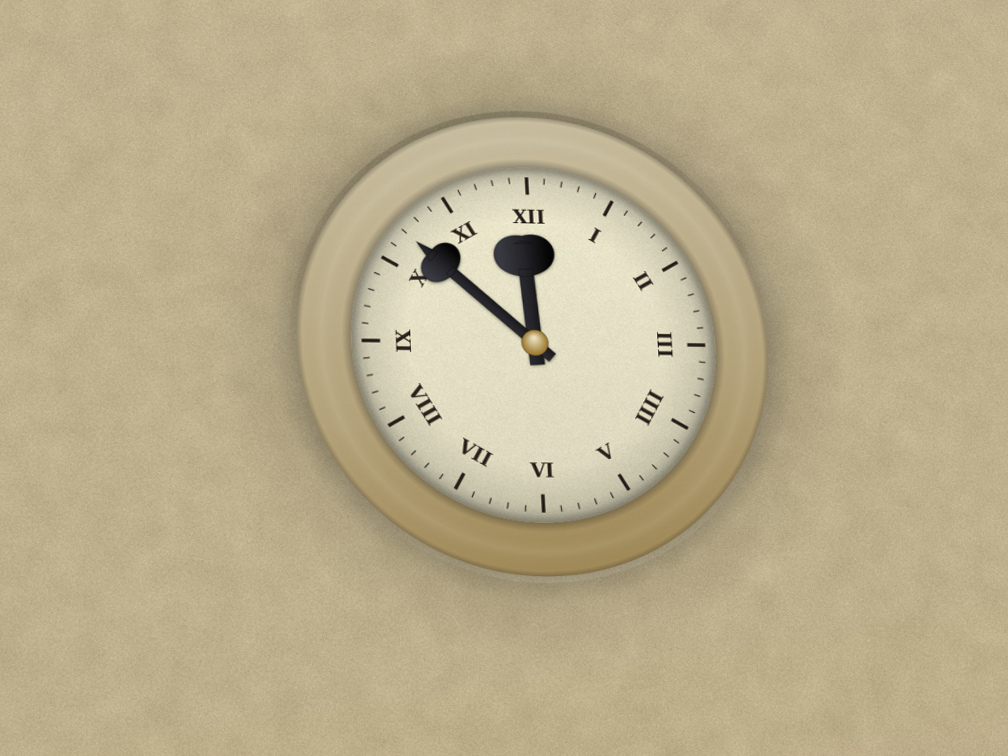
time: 11:52
